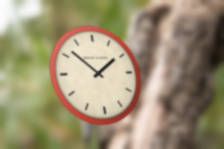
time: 1:52
